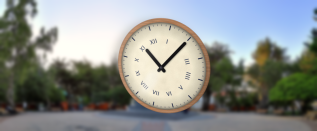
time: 11:10
